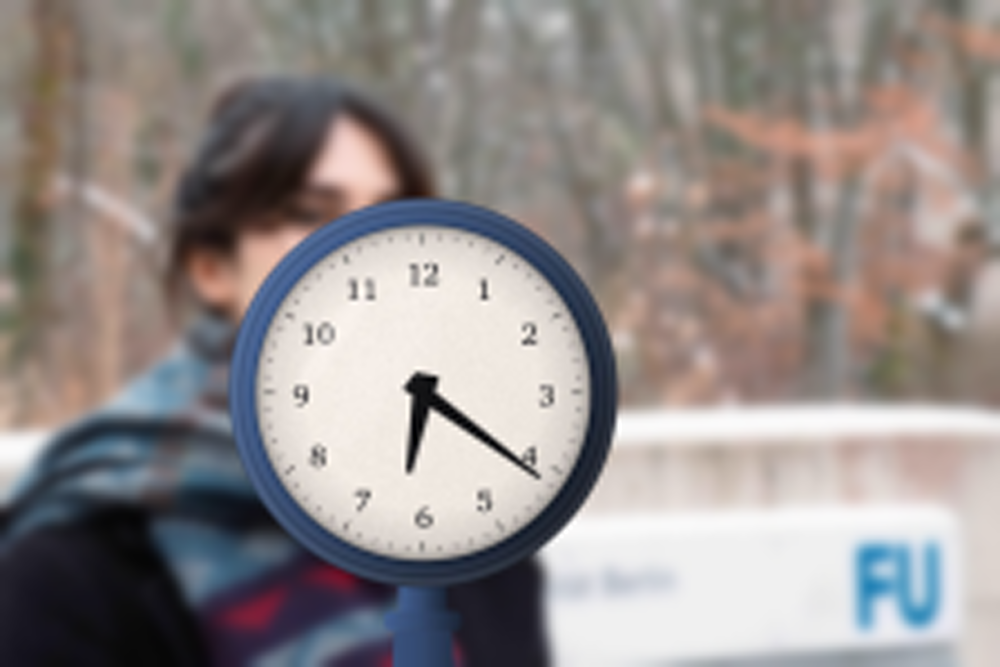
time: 6:21
